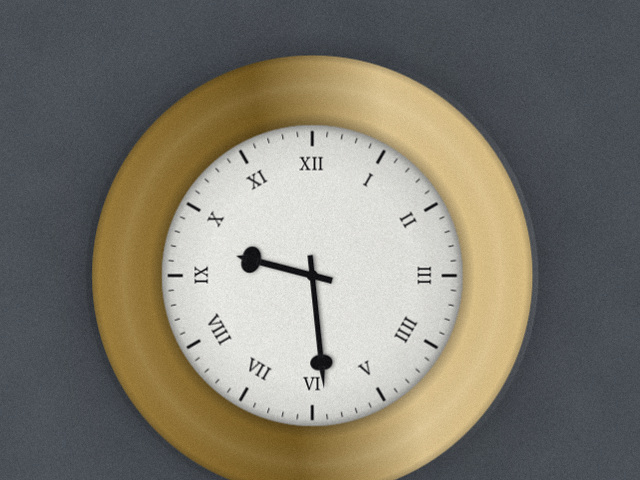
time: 9:29
